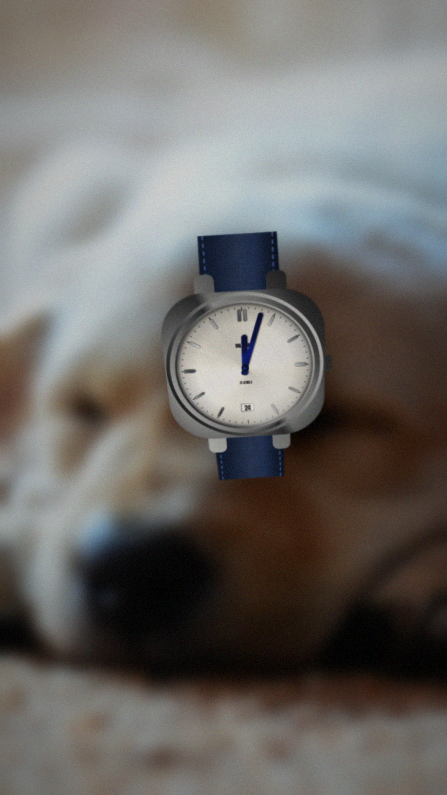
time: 12:03
